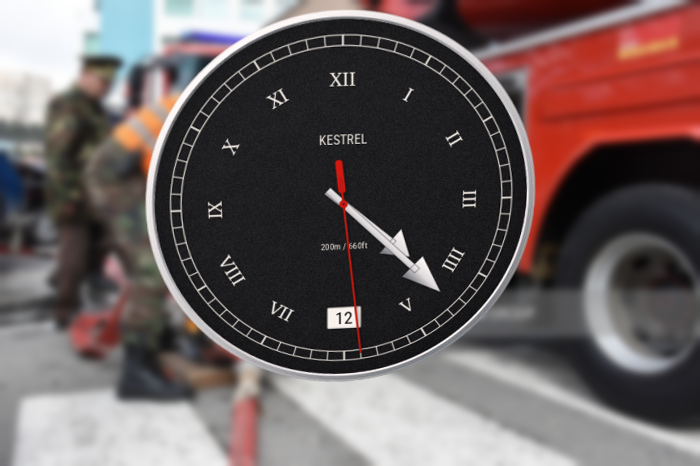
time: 4:22:29
